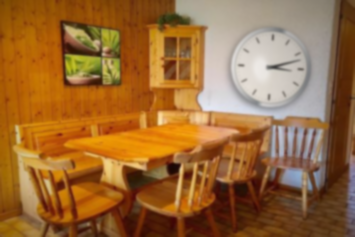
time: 3:12
